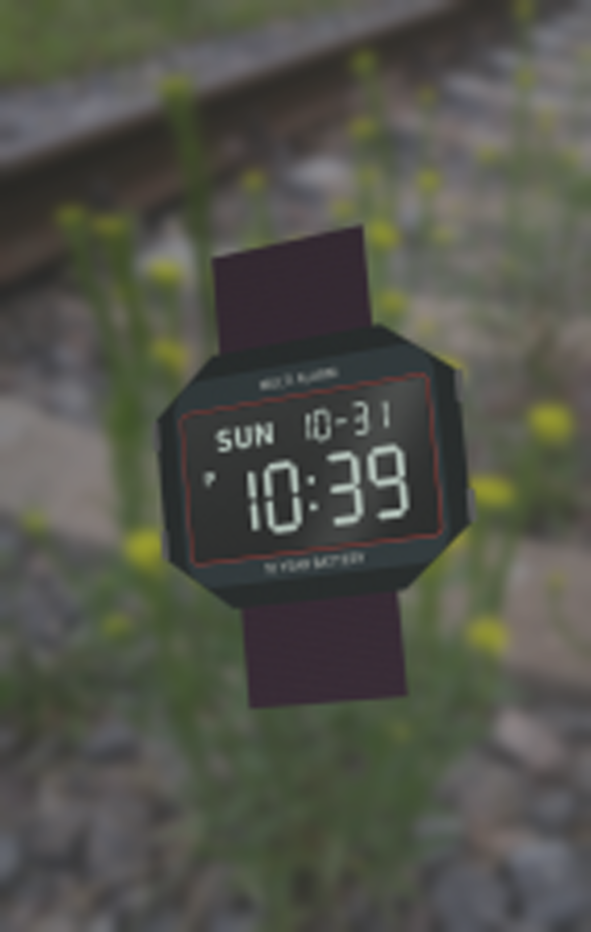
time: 10:39
